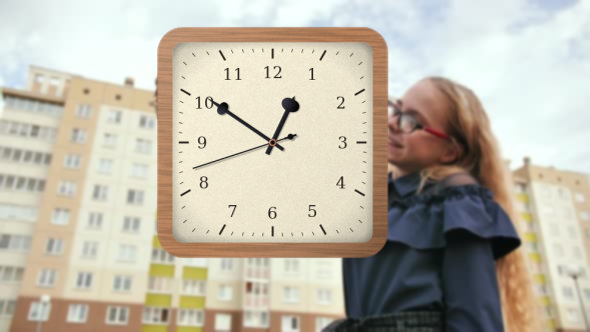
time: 12:50:42
